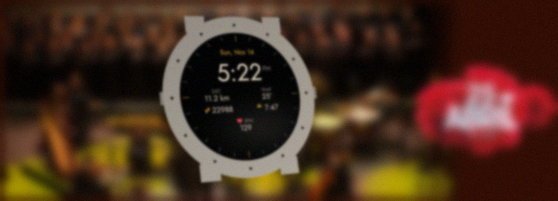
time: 5:22
